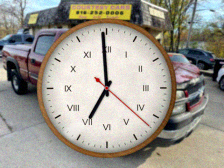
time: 6:59:22
